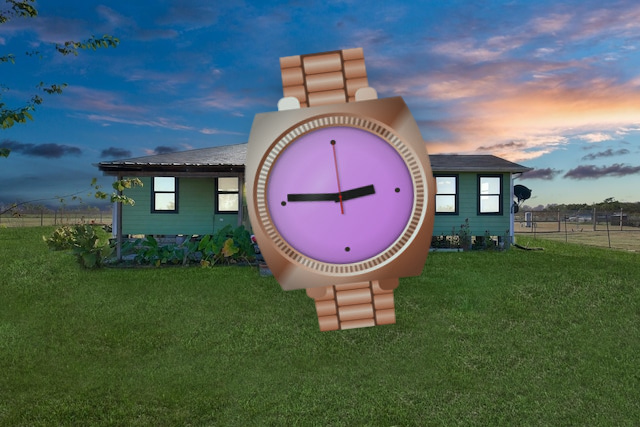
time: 2:46:00
